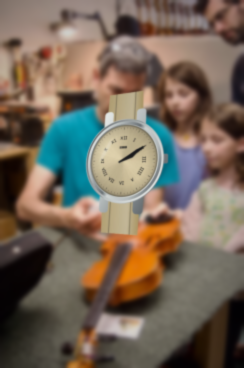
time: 2:10
